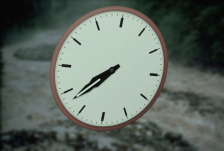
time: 7:38
